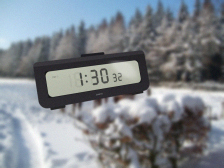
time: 1:30:32
